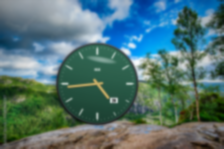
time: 4:44
